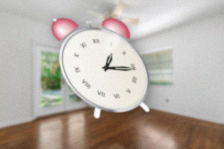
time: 1:16
